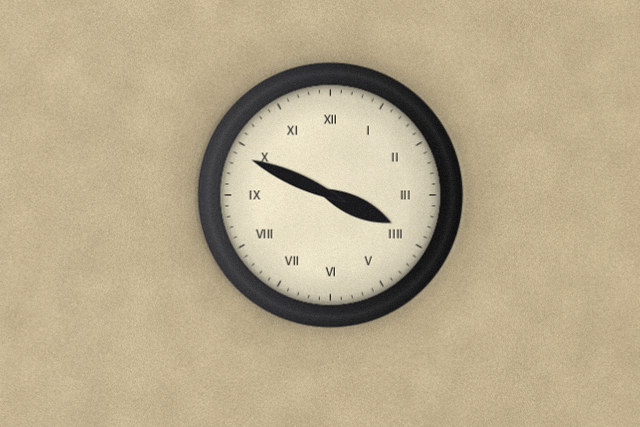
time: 3:49
